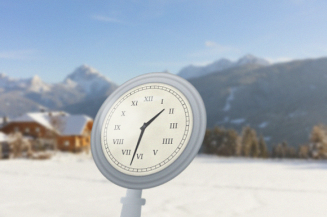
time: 1:32
